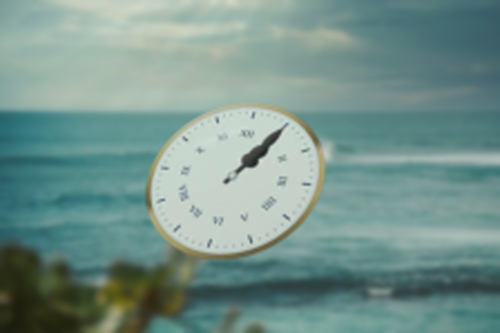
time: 1:05
